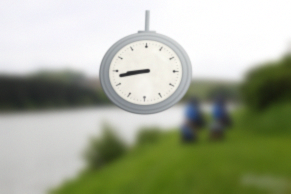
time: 8:43
